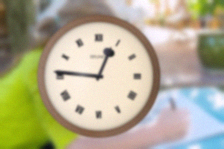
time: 12:46
